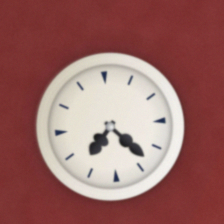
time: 7:23
